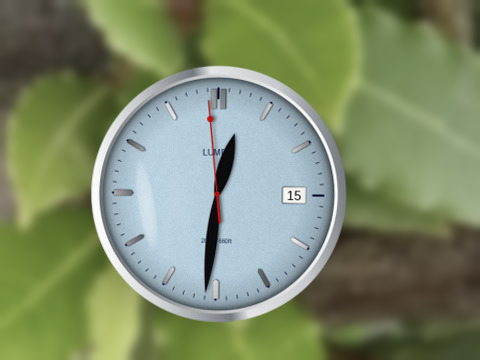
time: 12:30:59
